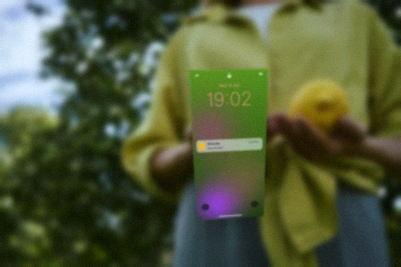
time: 19:02
